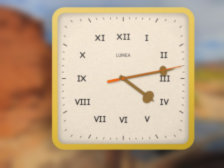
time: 4:13:13
